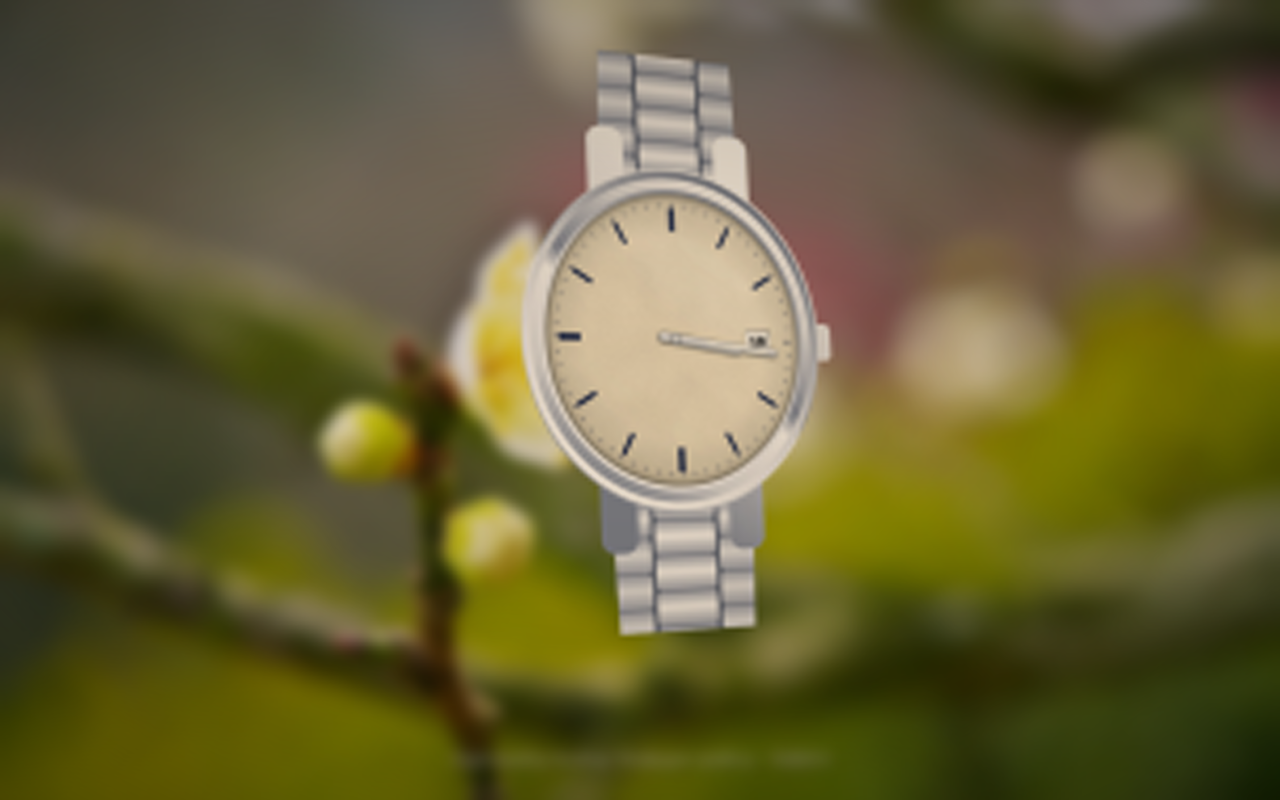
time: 3:16
